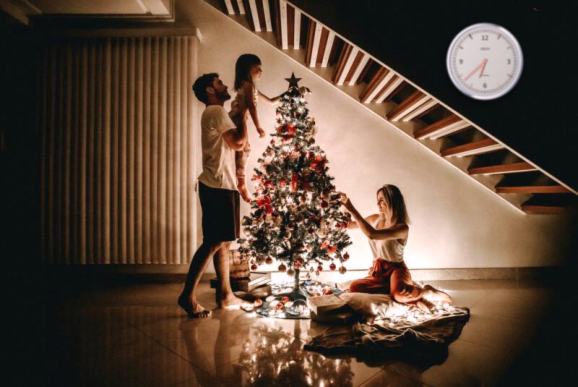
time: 6:38
